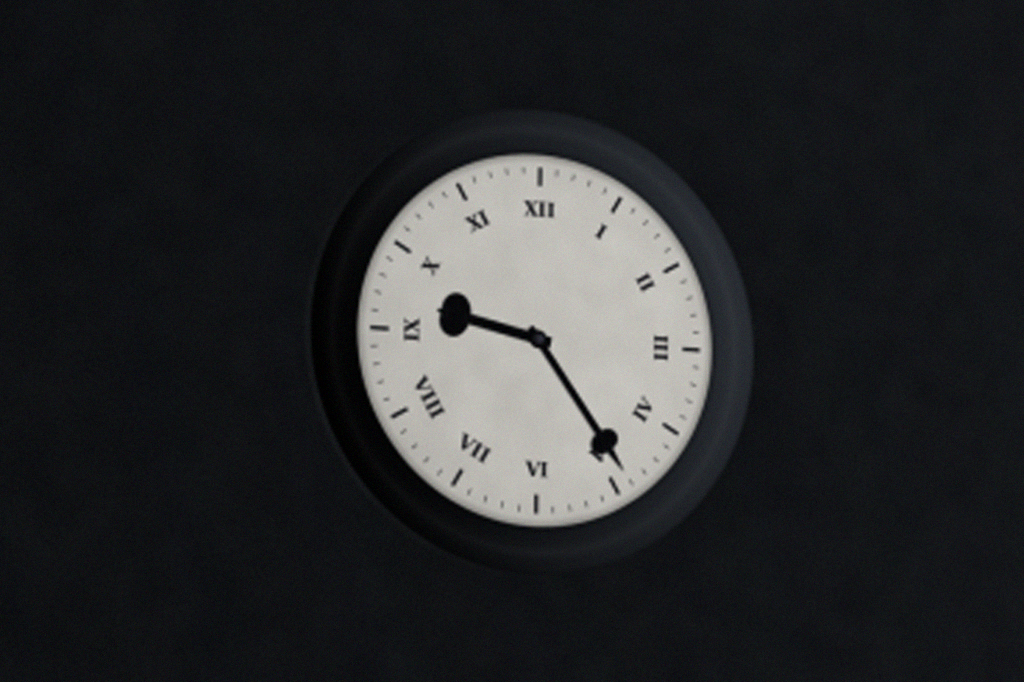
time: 9:24
